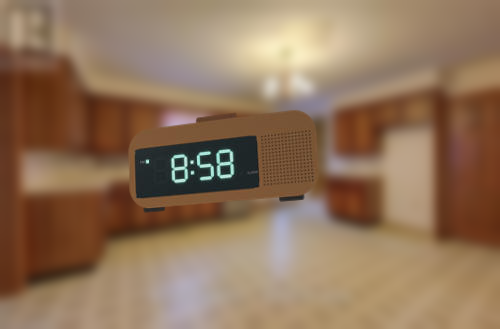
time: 8:58
